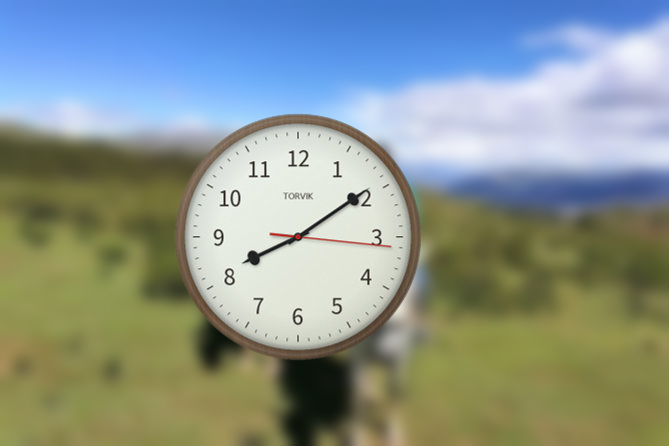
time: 8:09:16
